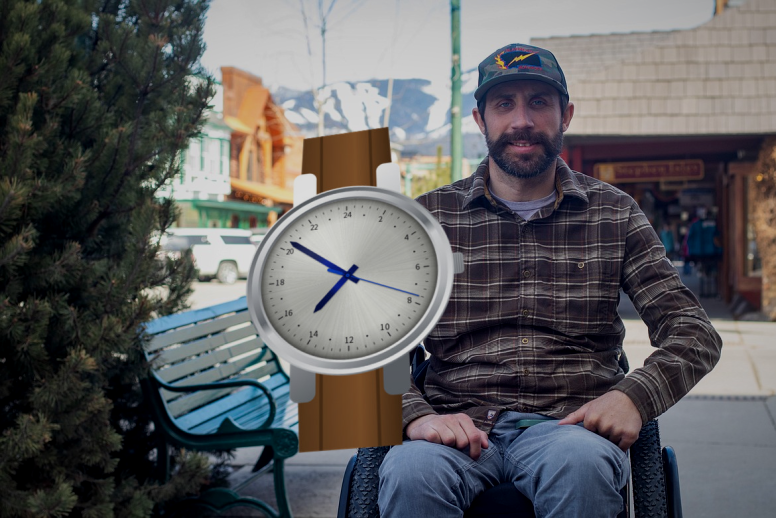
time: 14:51:19
